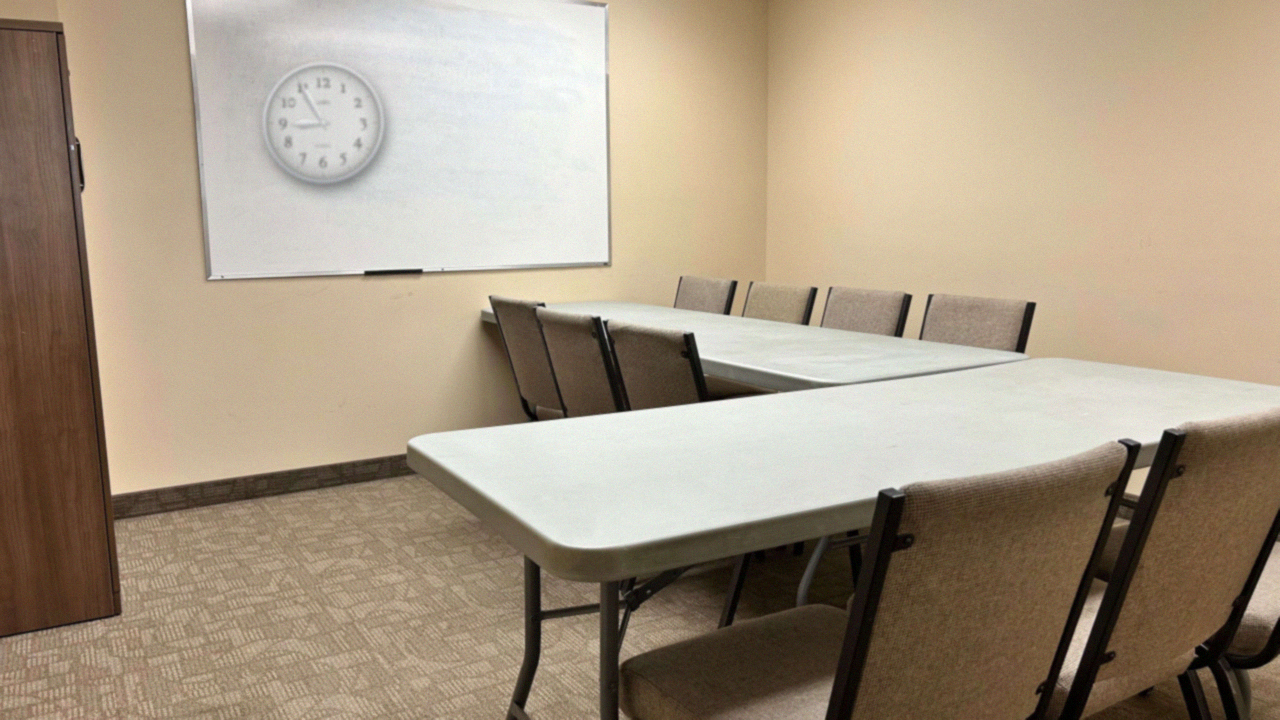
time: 8:55
